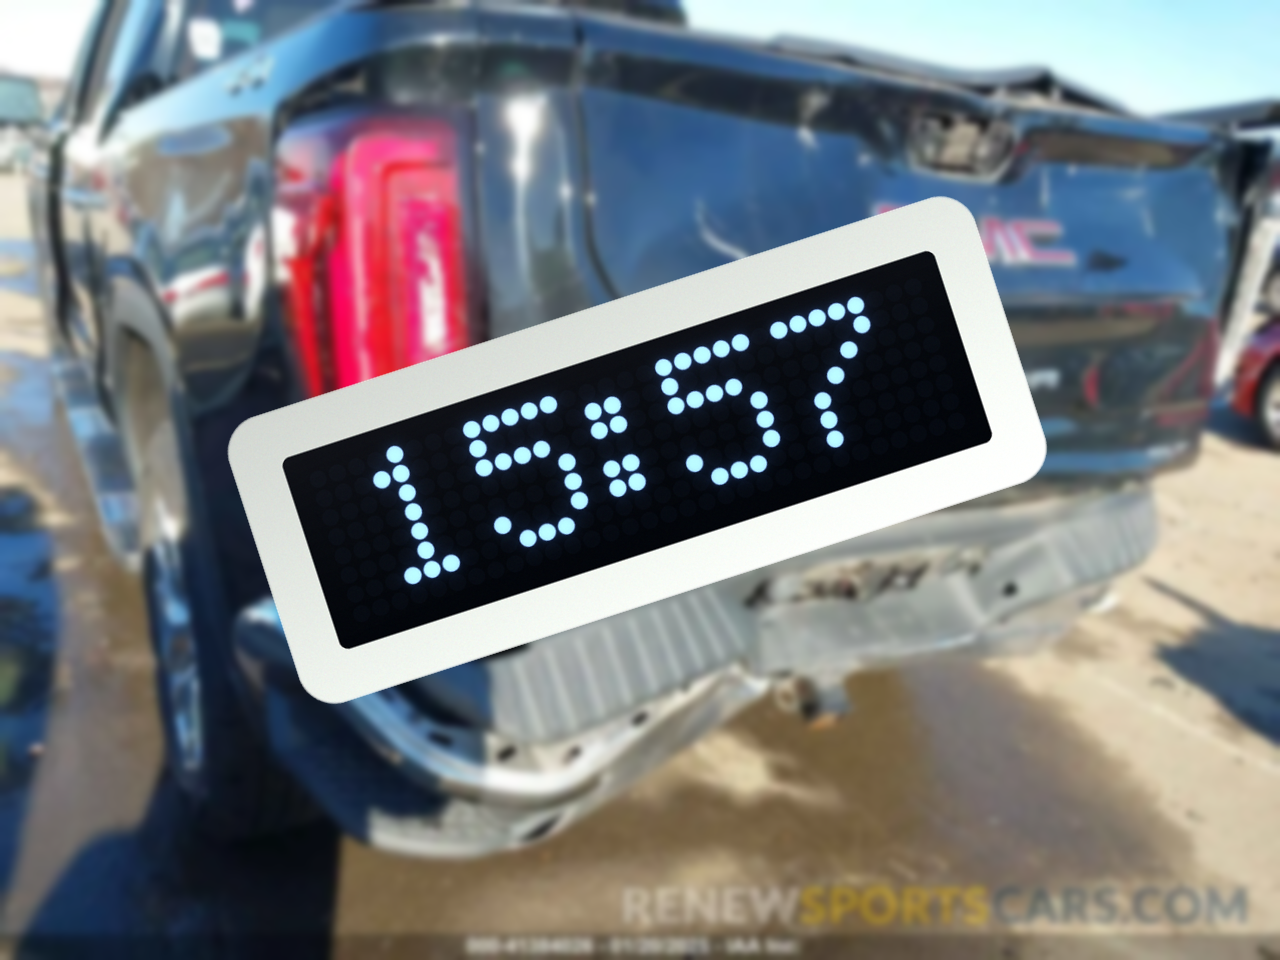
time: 15:57
